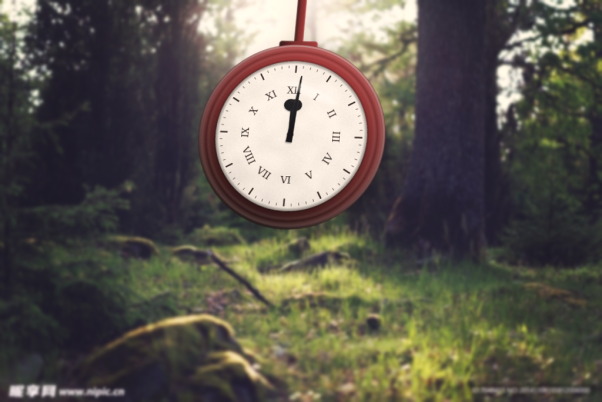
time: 12:01
